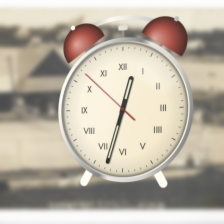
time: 12:32:52
